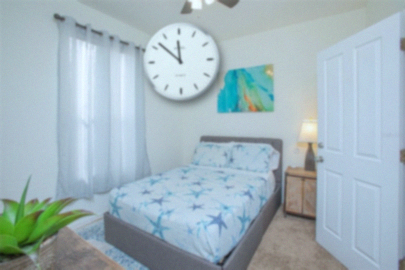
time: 11:52
